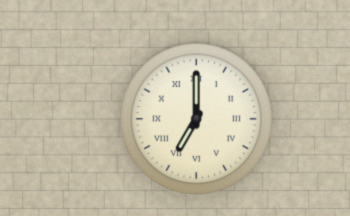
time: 7:00
